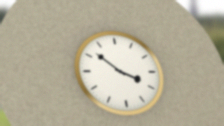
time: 3:52
